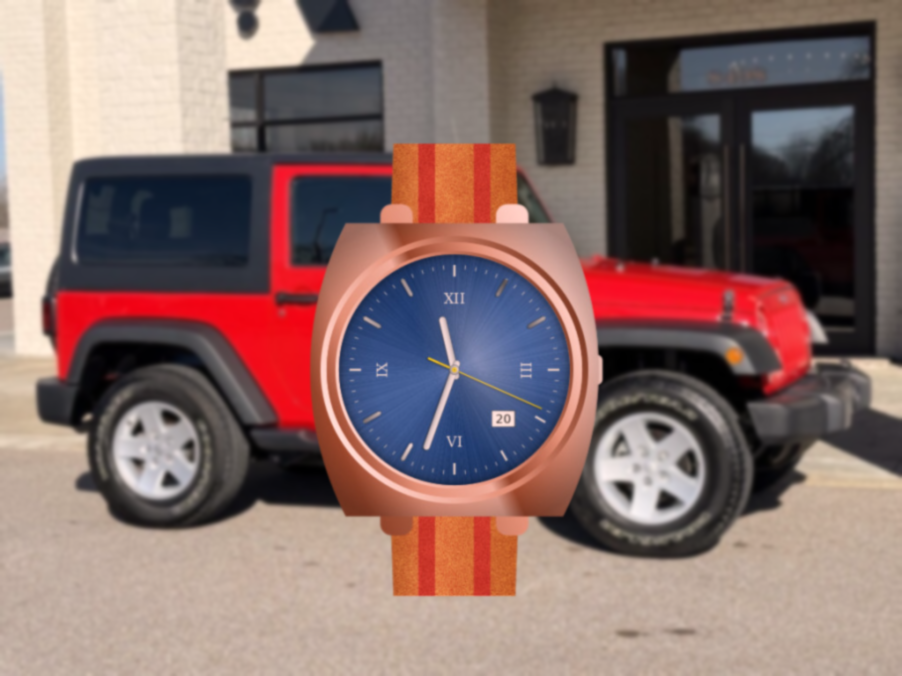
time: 11:33:19
